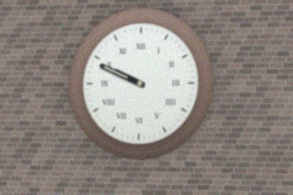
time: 9:49
